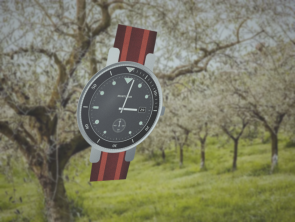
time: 3:02
